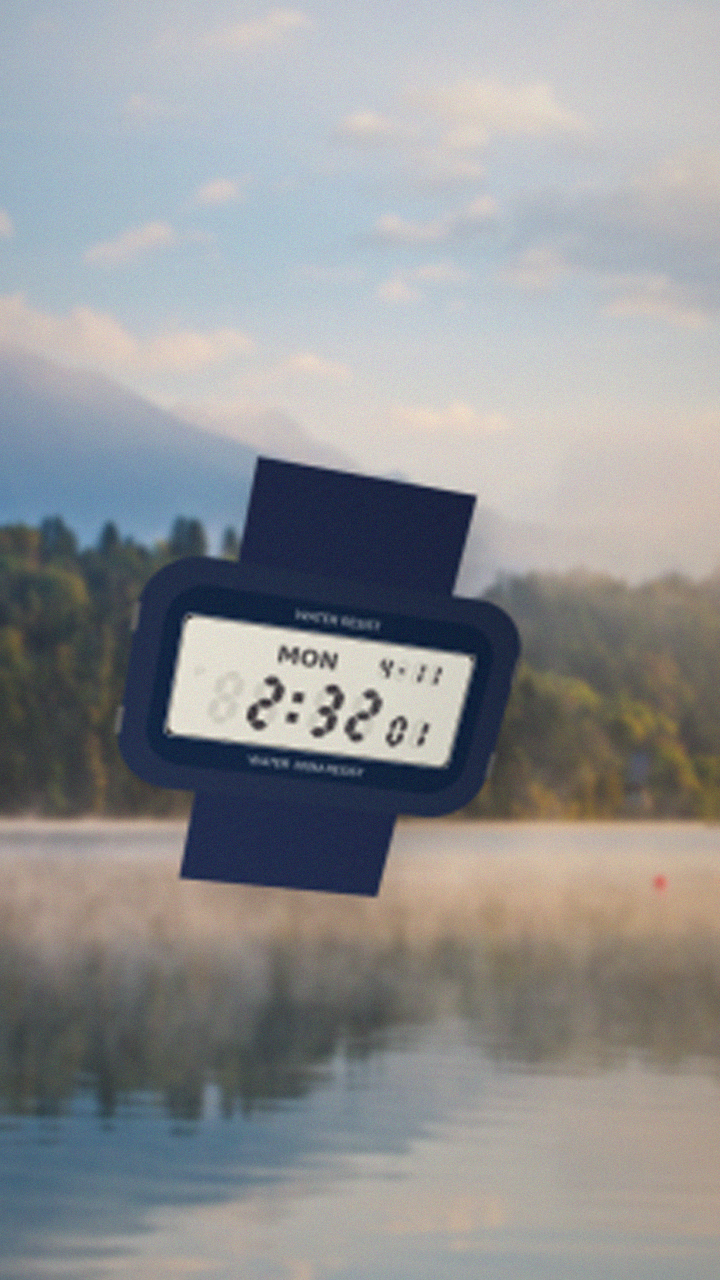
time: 2:32:01
